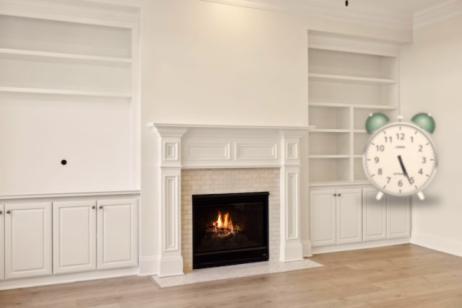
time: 5:26
